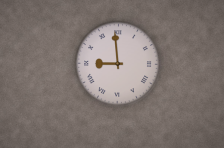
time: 8:59
